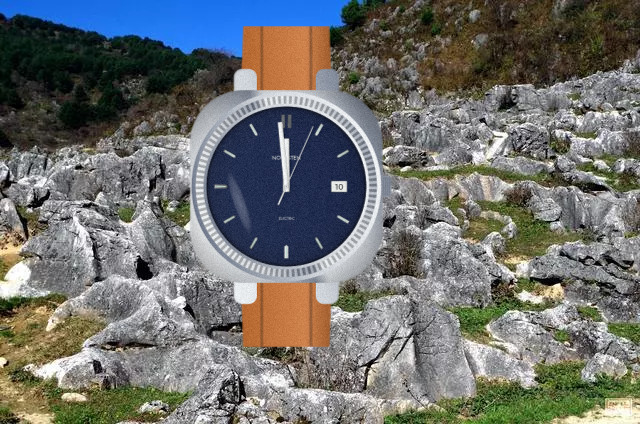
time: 11:59:04
